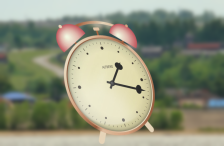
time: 1:18
